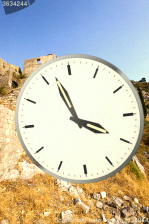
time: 3:57
